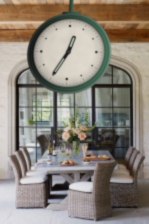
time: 12:35
